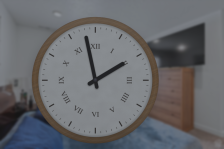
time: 1:58
